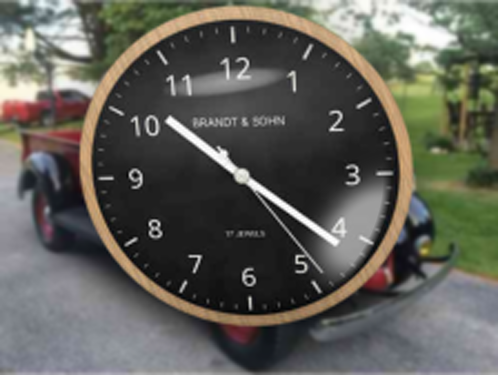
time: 10:21:24
